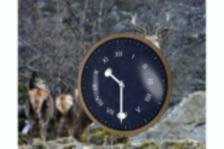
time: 10:31
